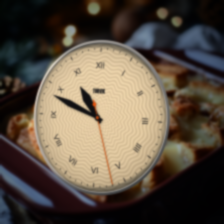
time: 10:48:27
